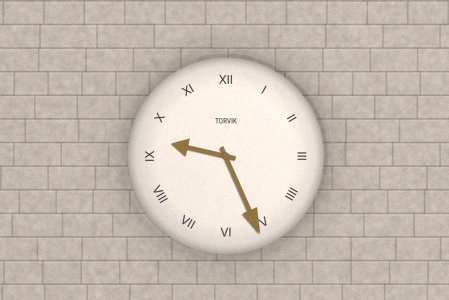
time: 9:26
